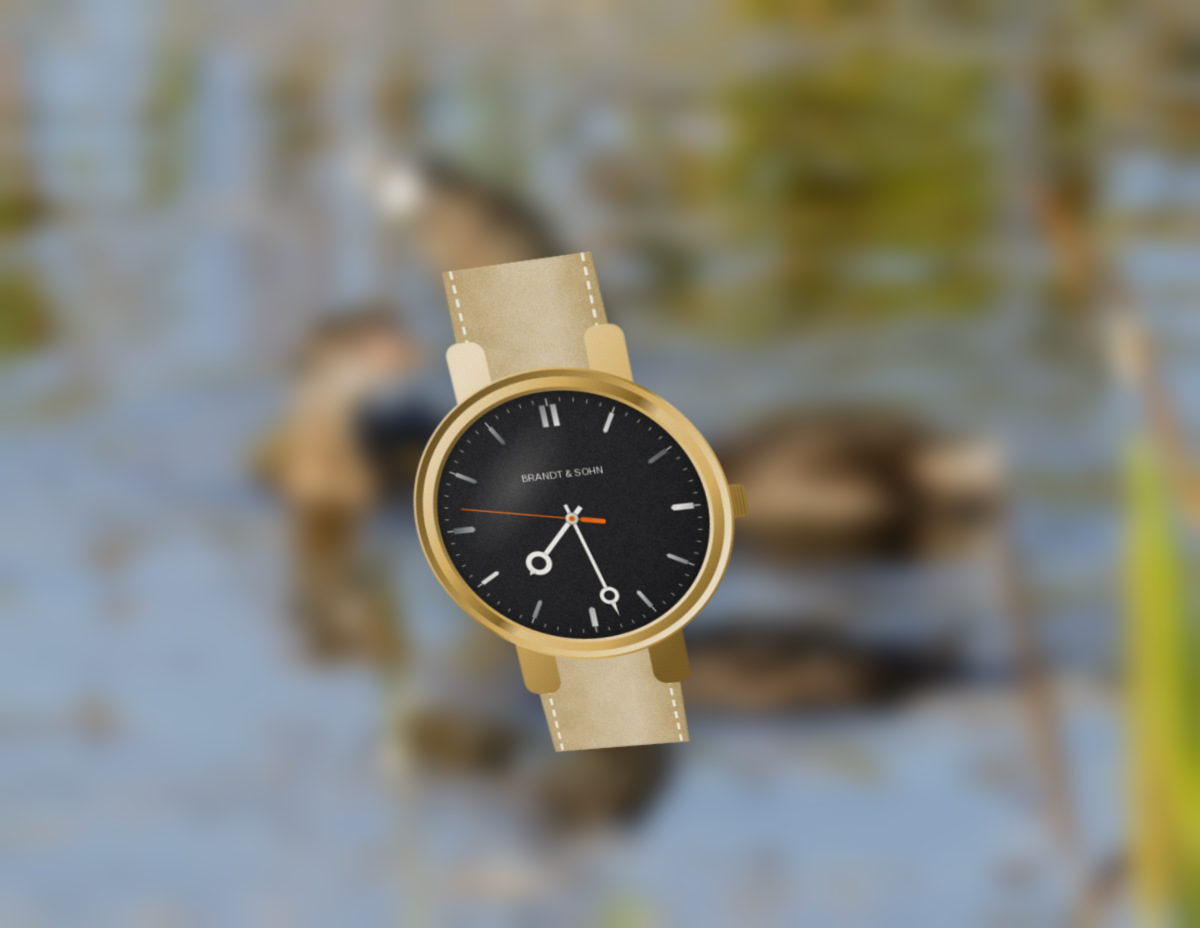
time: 7:27:47
